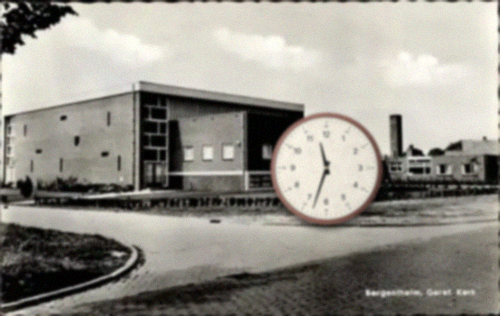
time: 11:33
